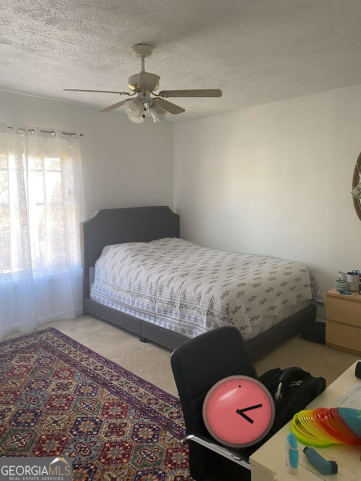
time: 4:12
